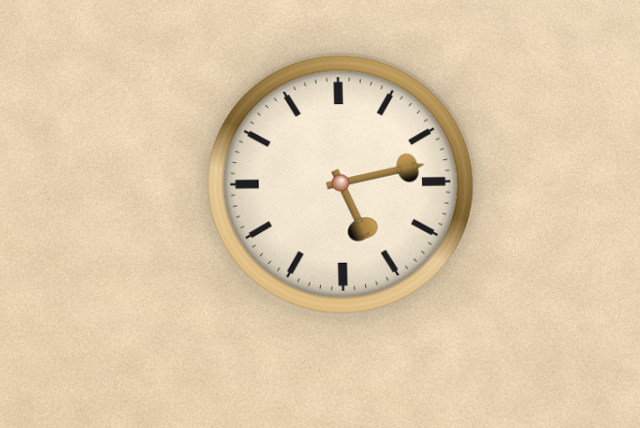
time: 5:13
